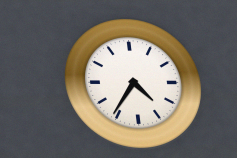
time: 4:36
